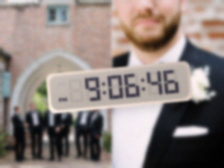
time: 9:06:46
